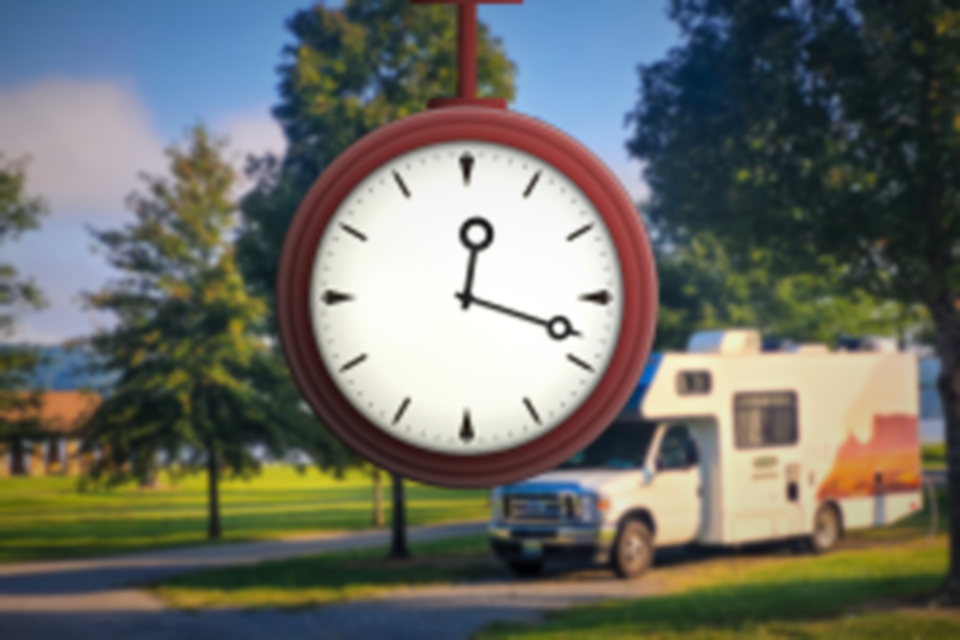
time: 12:18
